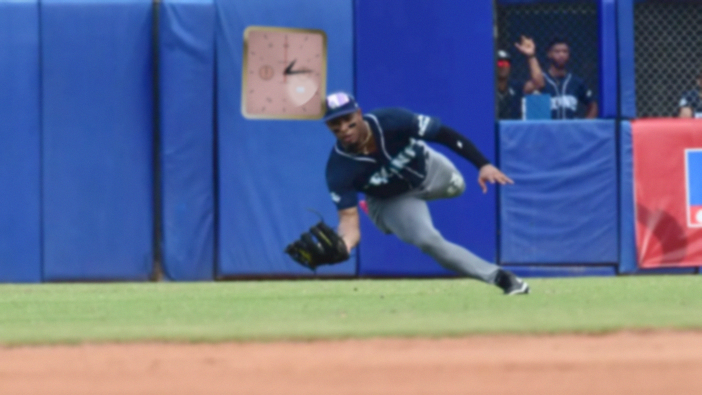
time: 1:14
